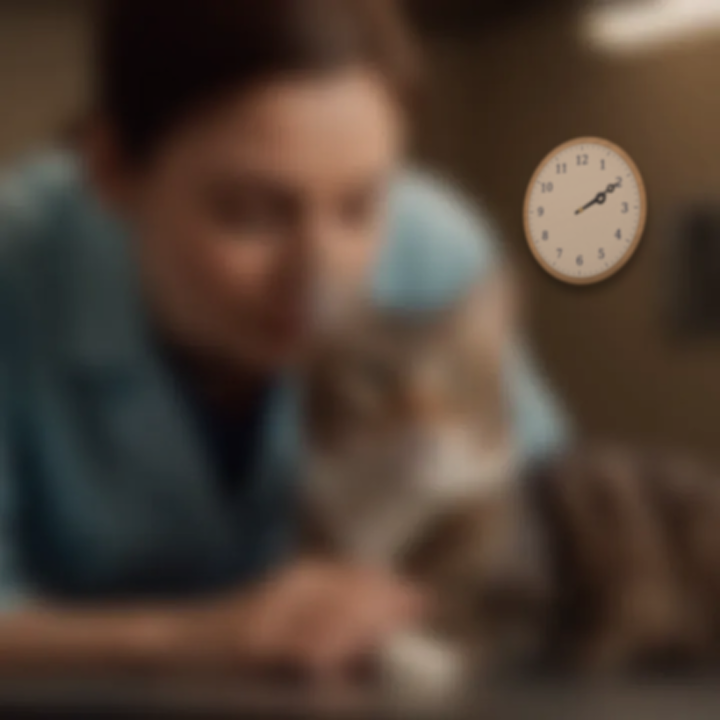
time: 2:10
